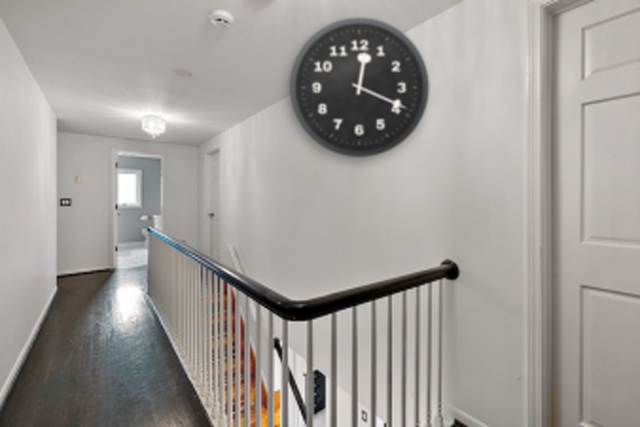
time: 12:19
